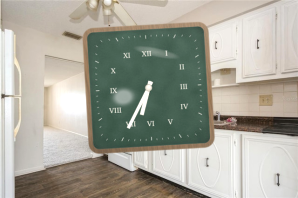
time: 6:35
